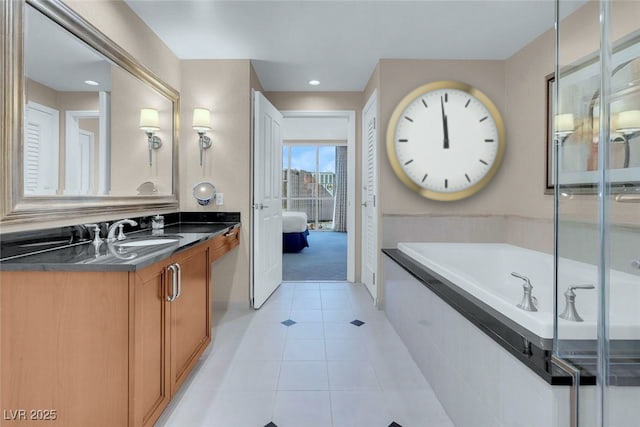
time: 11:59
